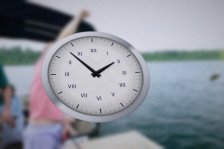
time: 1:53
